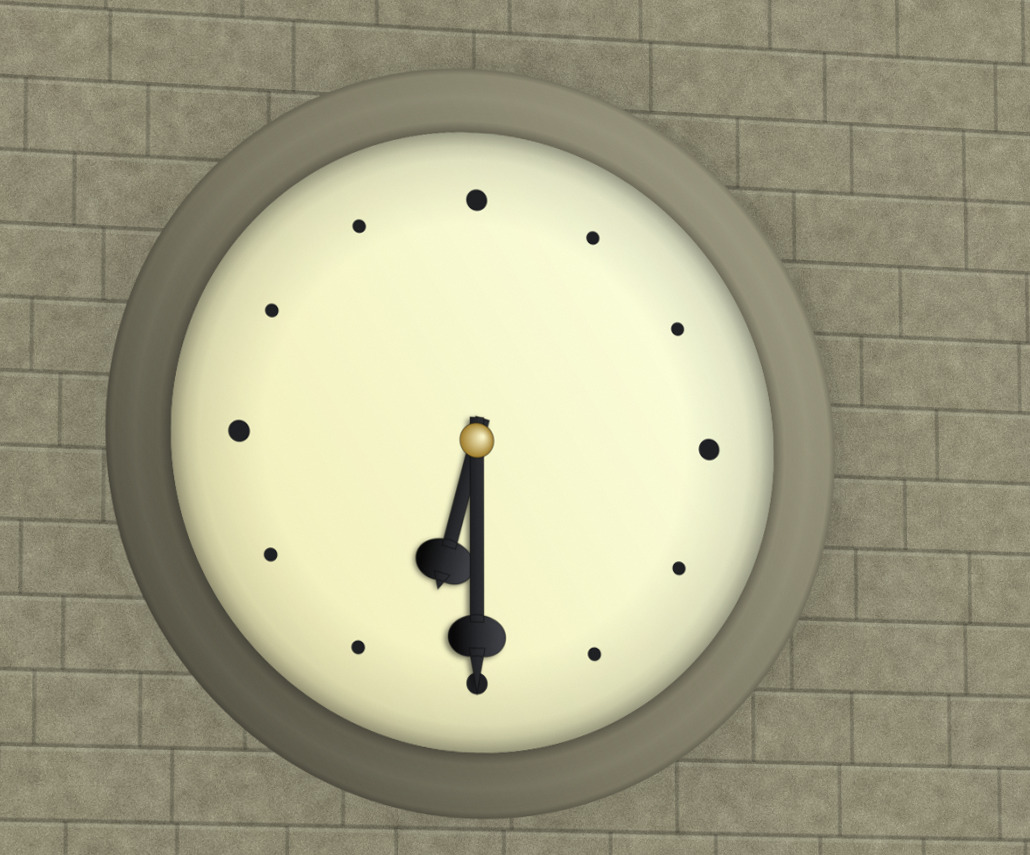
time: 6:30
